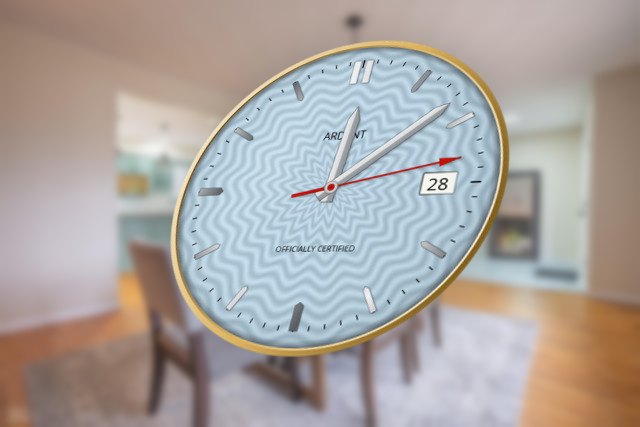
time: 12:08:13
